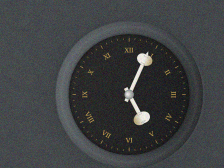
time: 5:04
